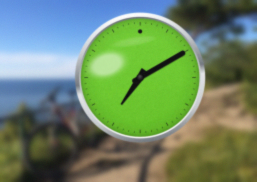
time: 7:10
